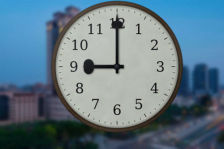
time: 9:00
